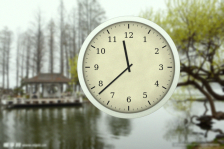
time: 11:38
